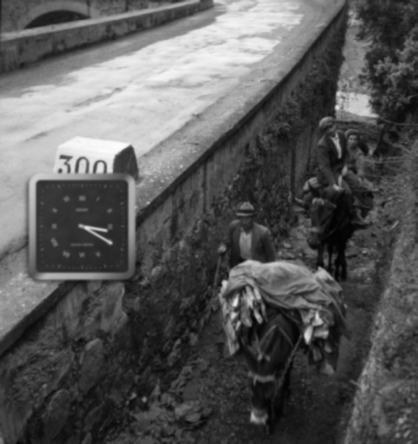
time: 3:20
